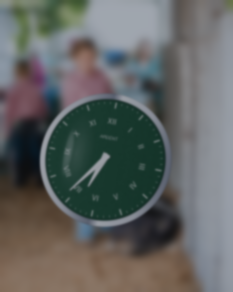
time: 6:36
